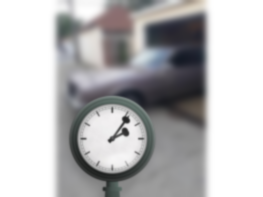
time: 2:06
